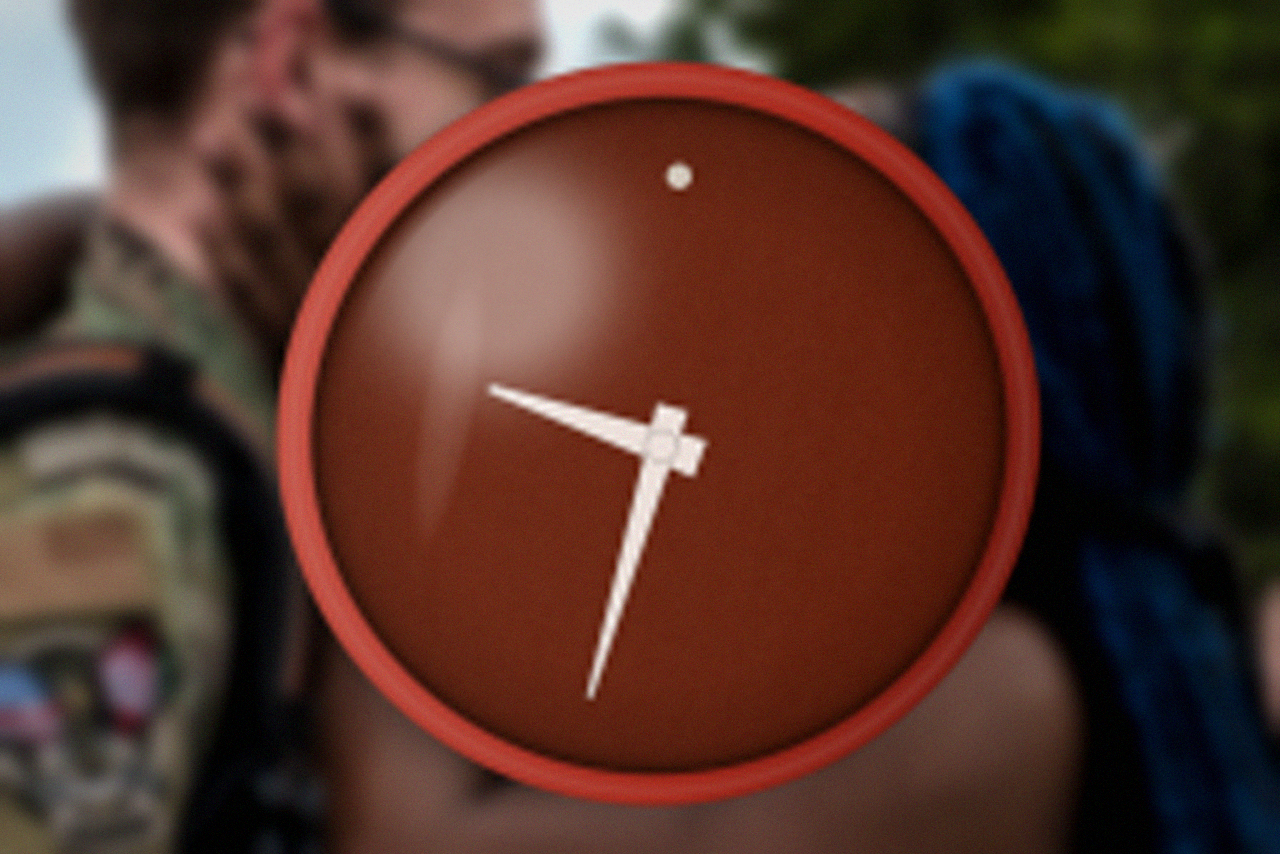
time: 9:32
